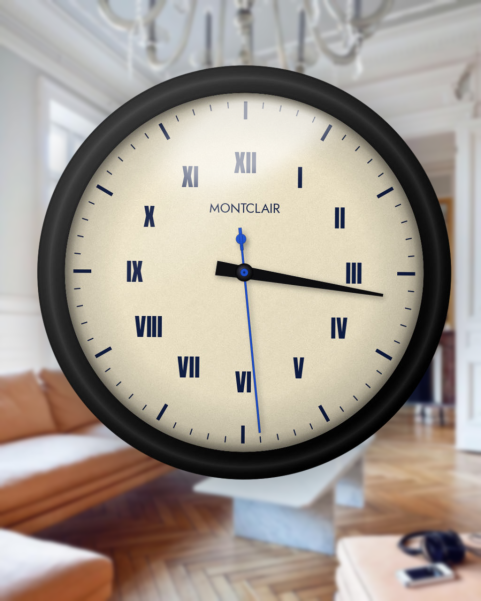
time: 3:16:29
